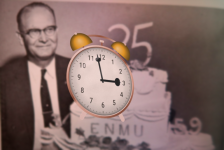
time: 2:58
